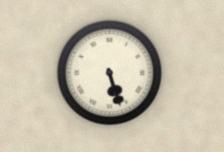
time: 5:27
